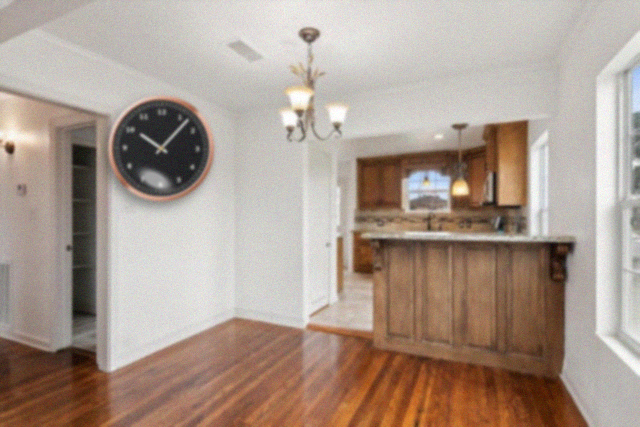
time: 10:07
